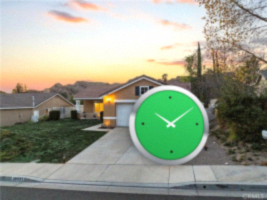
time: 10:09
